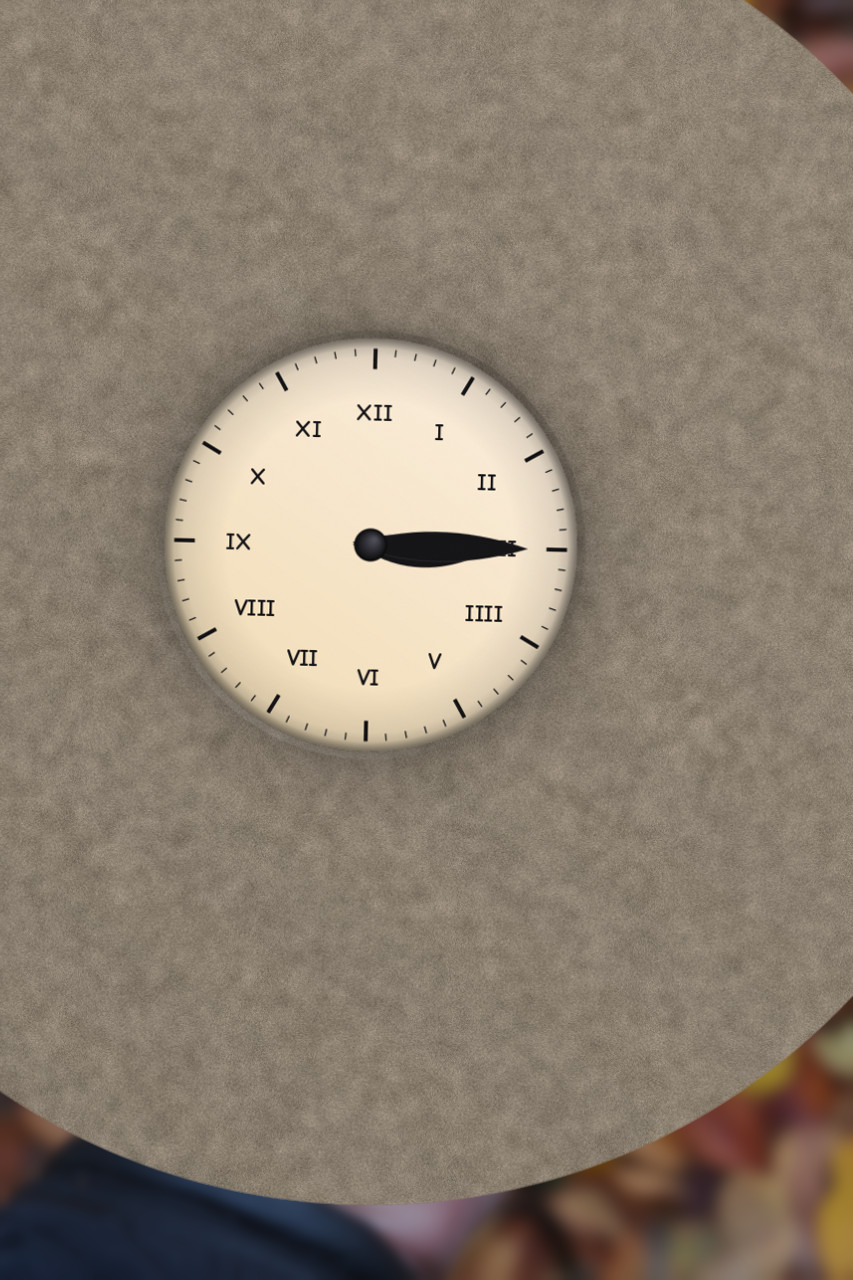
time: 3:15
